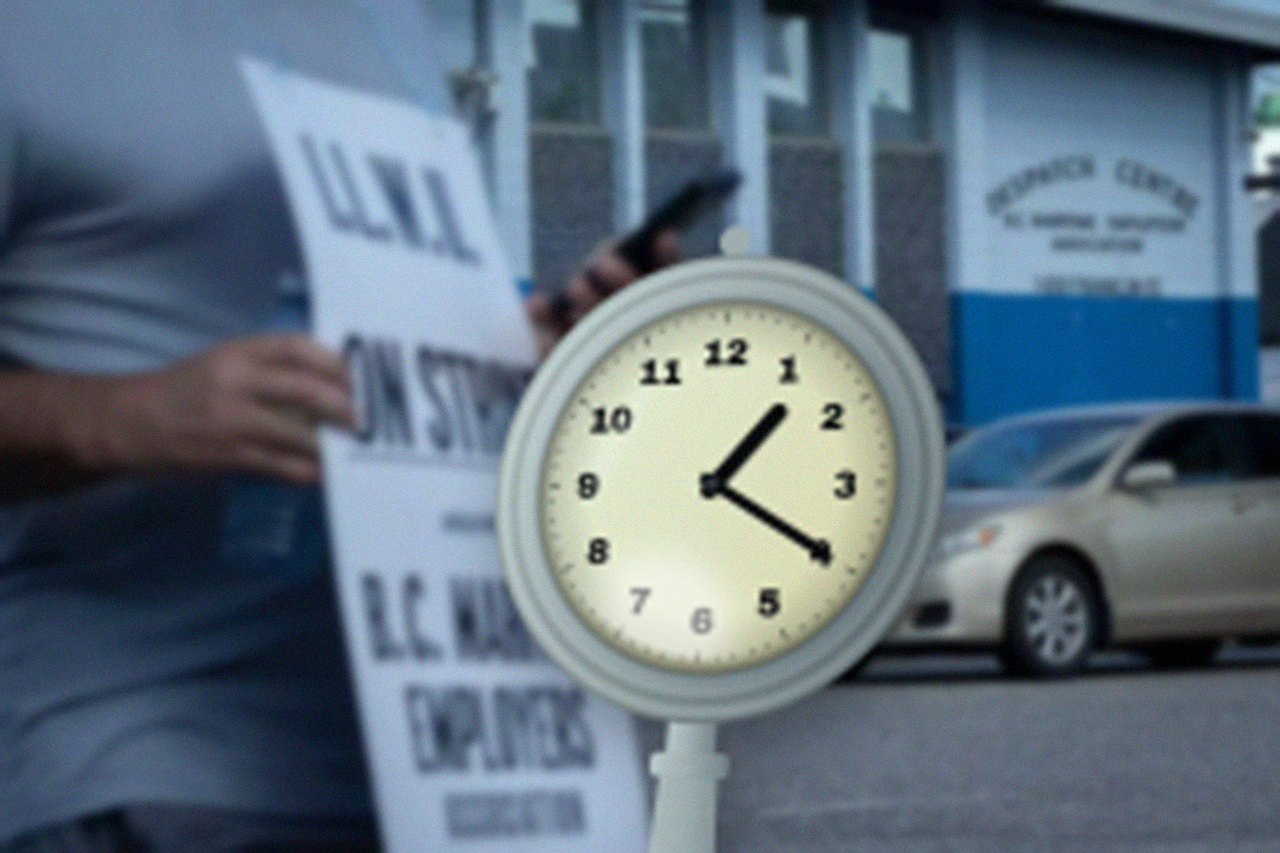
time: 1:20
